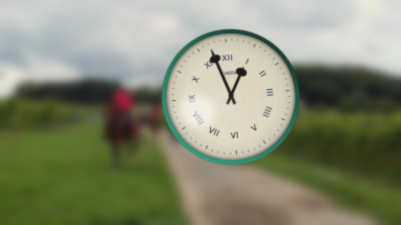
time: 12:57
